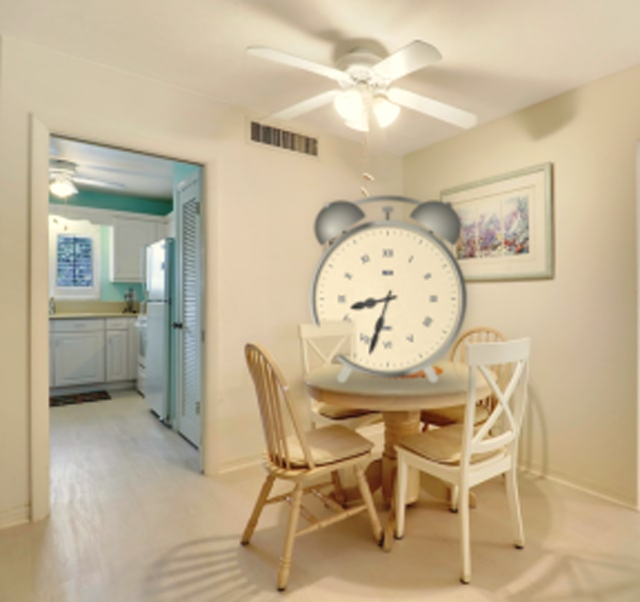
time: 8:33
